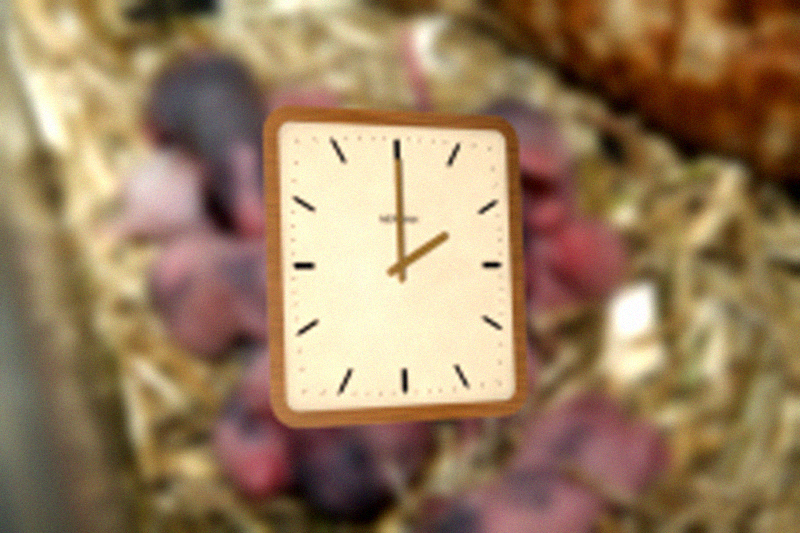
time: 2:00
